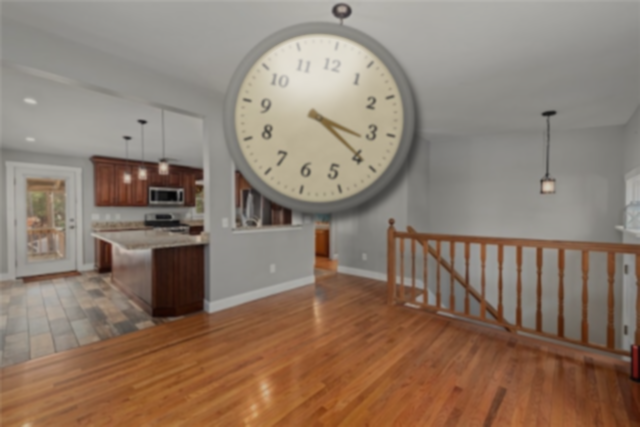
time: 3:20
